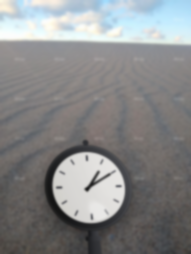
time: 1:10
